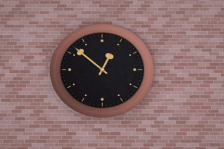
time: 12:52
